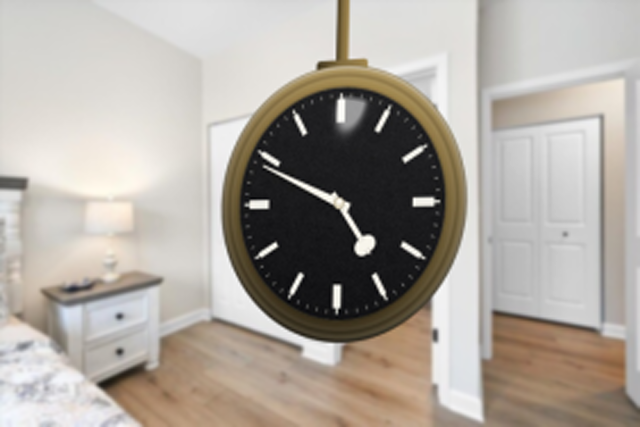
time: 4:49
